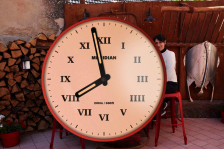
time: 7:58
